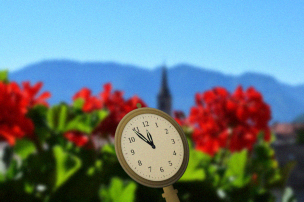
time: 11:54
